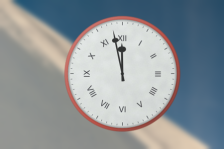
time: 11:58
